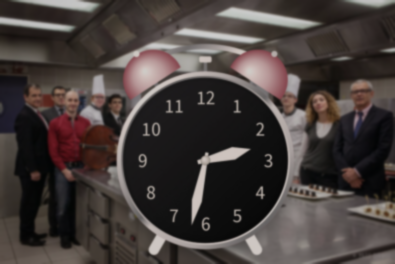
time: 2:32
